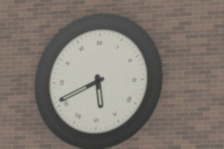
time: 5:41
